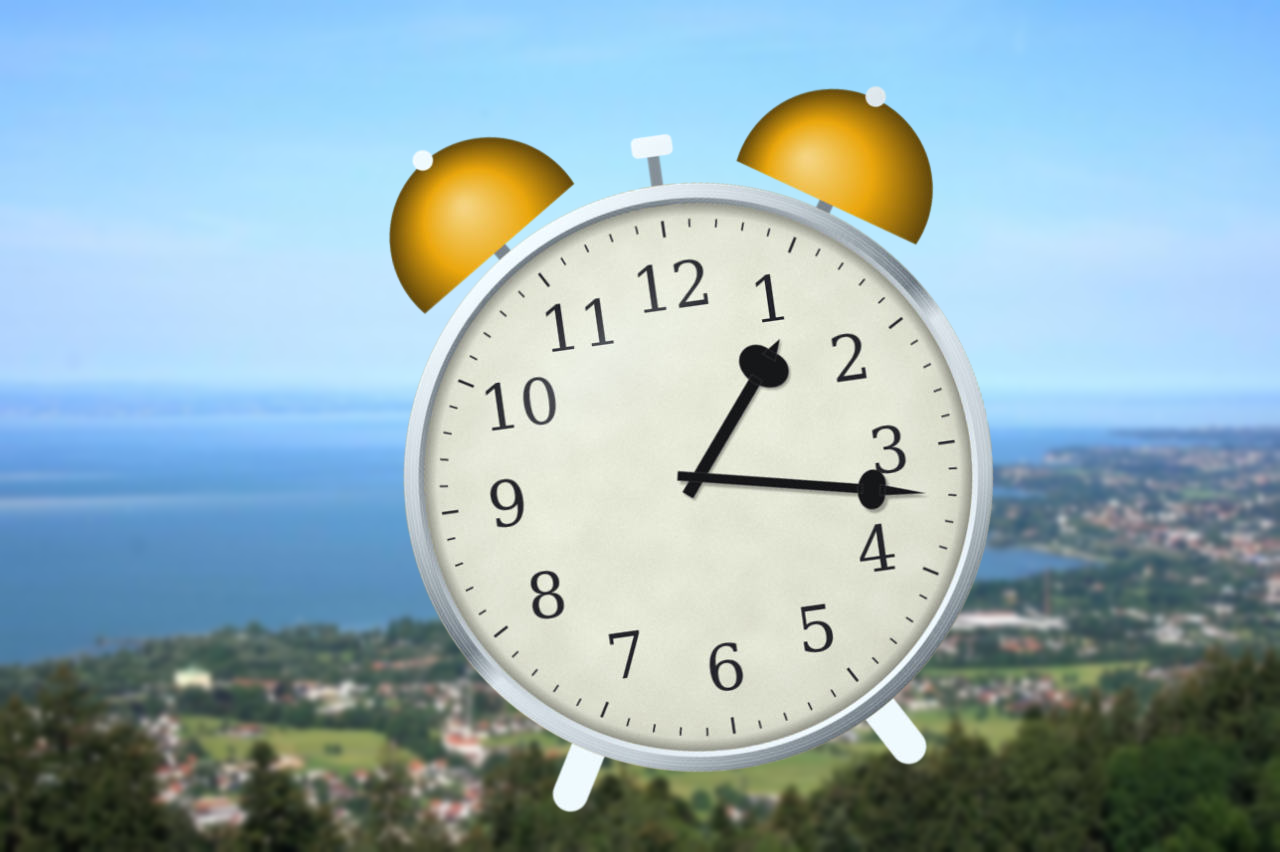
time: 1:17
